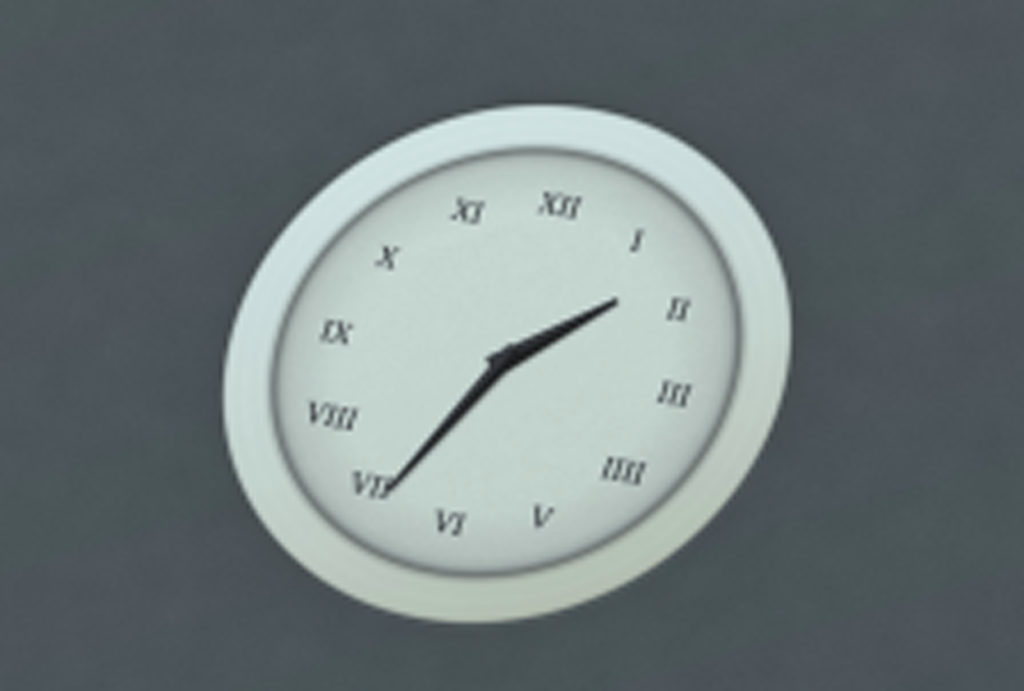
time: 1:34
